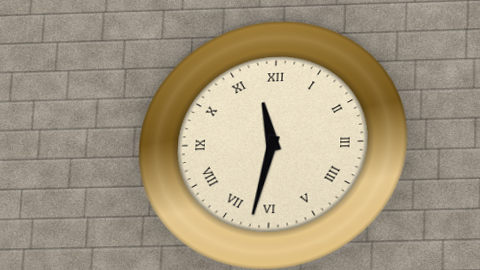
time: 11:32
